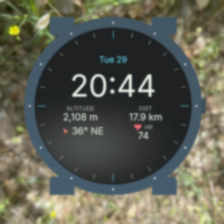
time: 20:44
